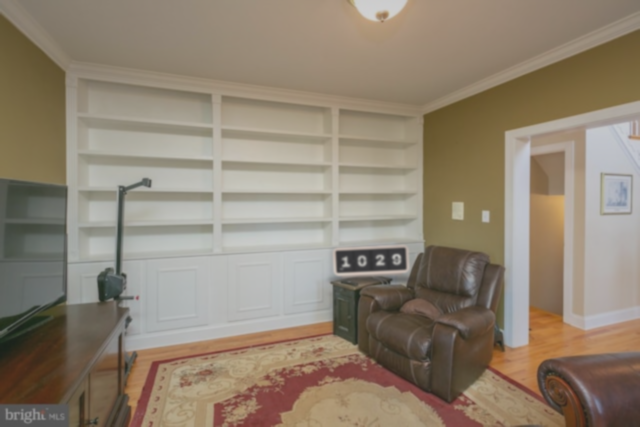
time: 10:29
